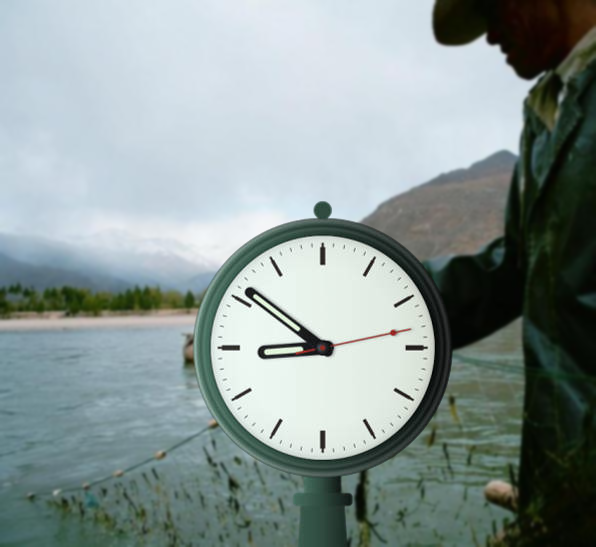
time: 8:51:13
